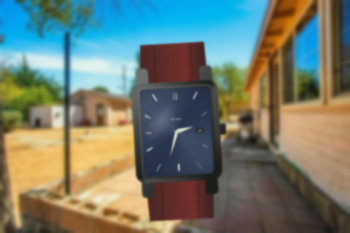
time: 2:33
